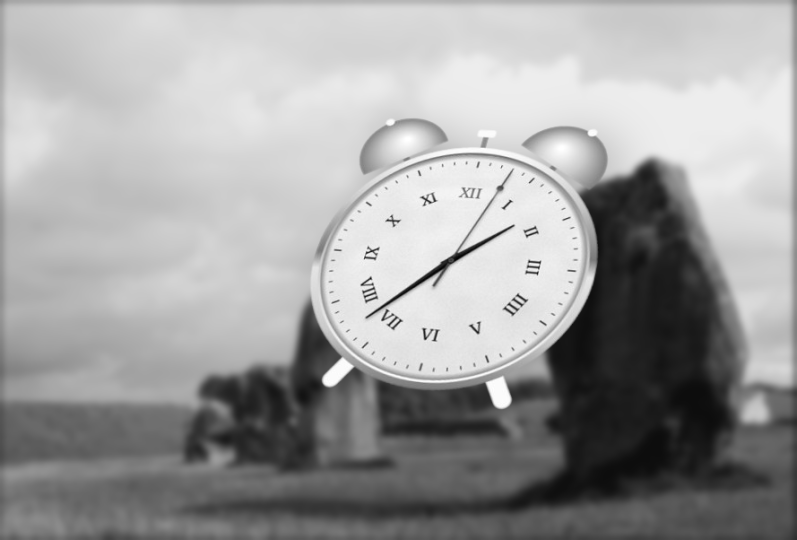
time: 1:37:03
